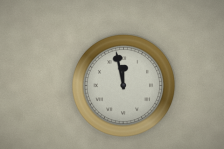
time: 11:58
